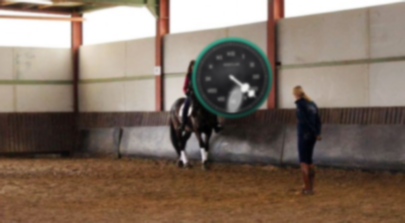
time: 4:22
